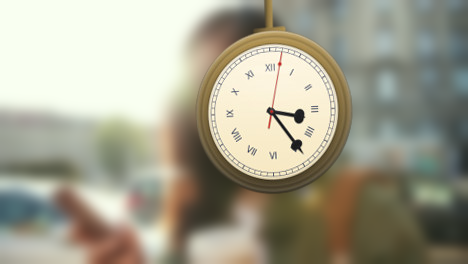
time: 3:24:02
